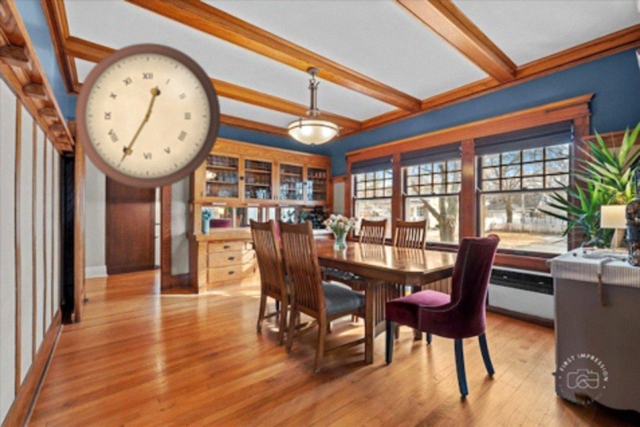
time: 12:35
